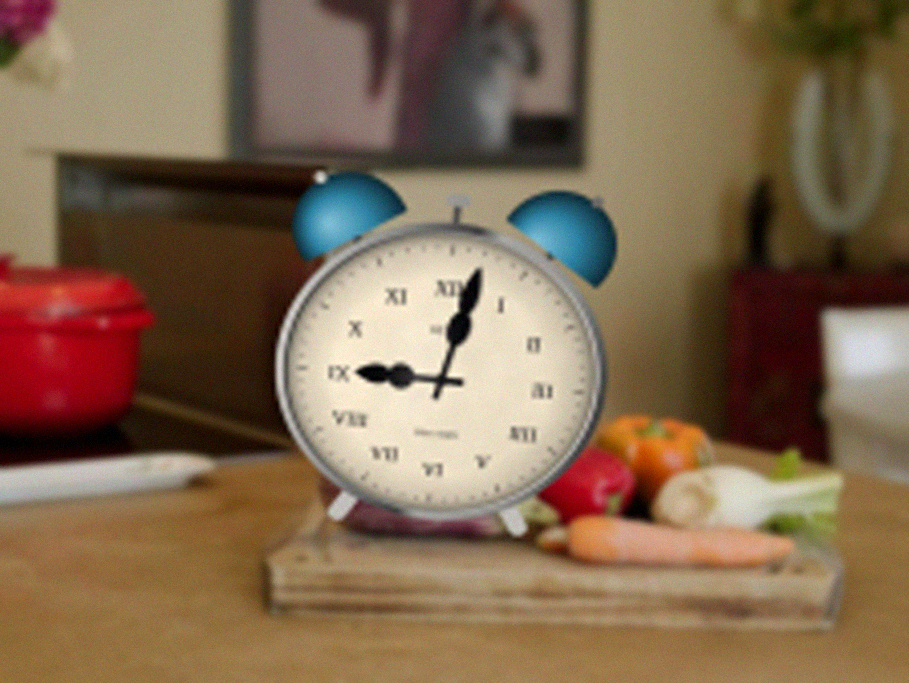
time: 9:02
